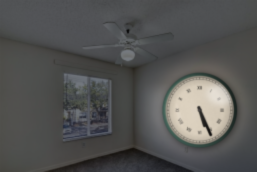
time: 5:26
